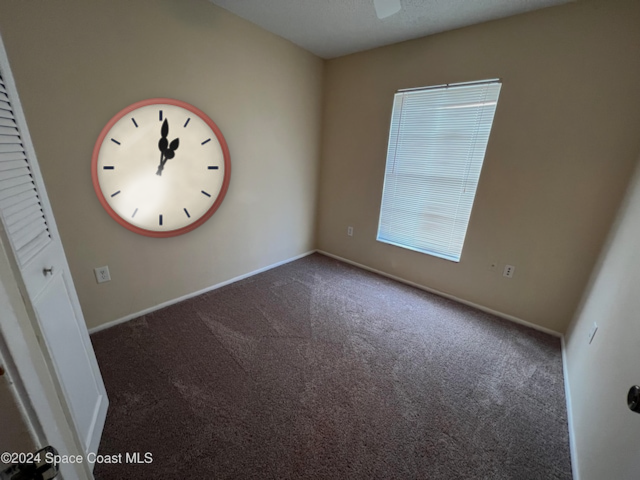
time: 1:01
